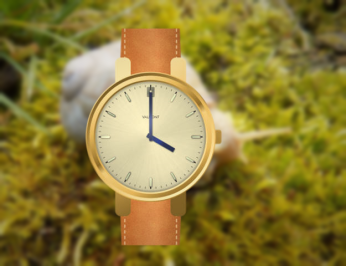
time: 4:00
